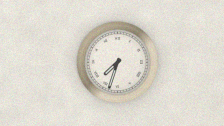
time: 7:33
